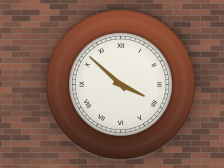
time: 3:52
